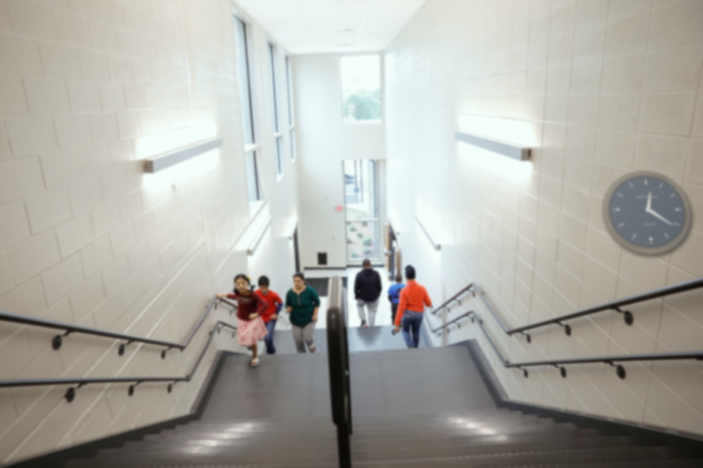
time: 12:21
